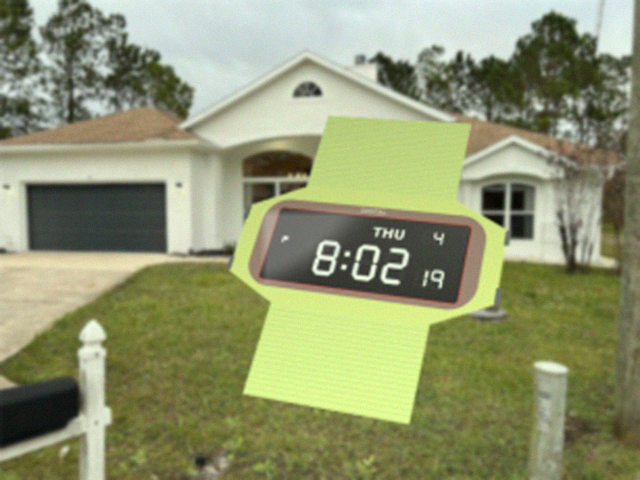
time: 8:02:19
